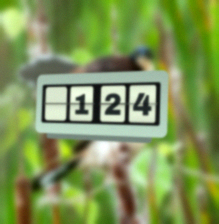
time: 1:24
